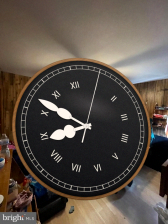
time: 8:52:05
